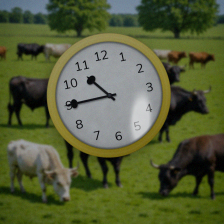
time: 10:45
